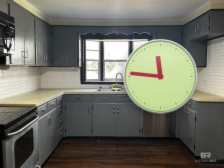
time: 11:46
